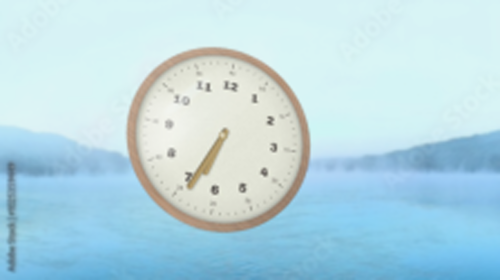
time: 6:34
